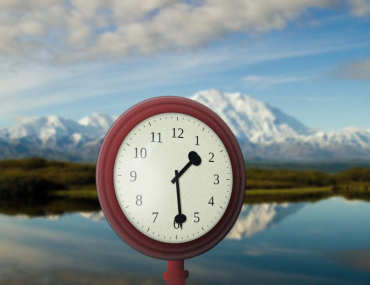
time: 1:29
